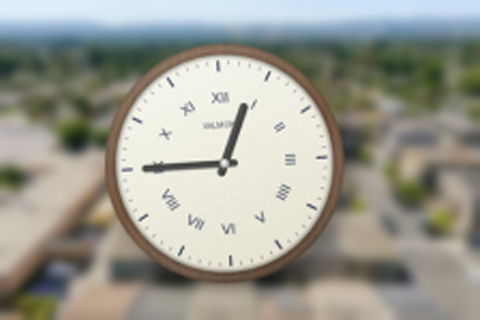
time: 12:45
